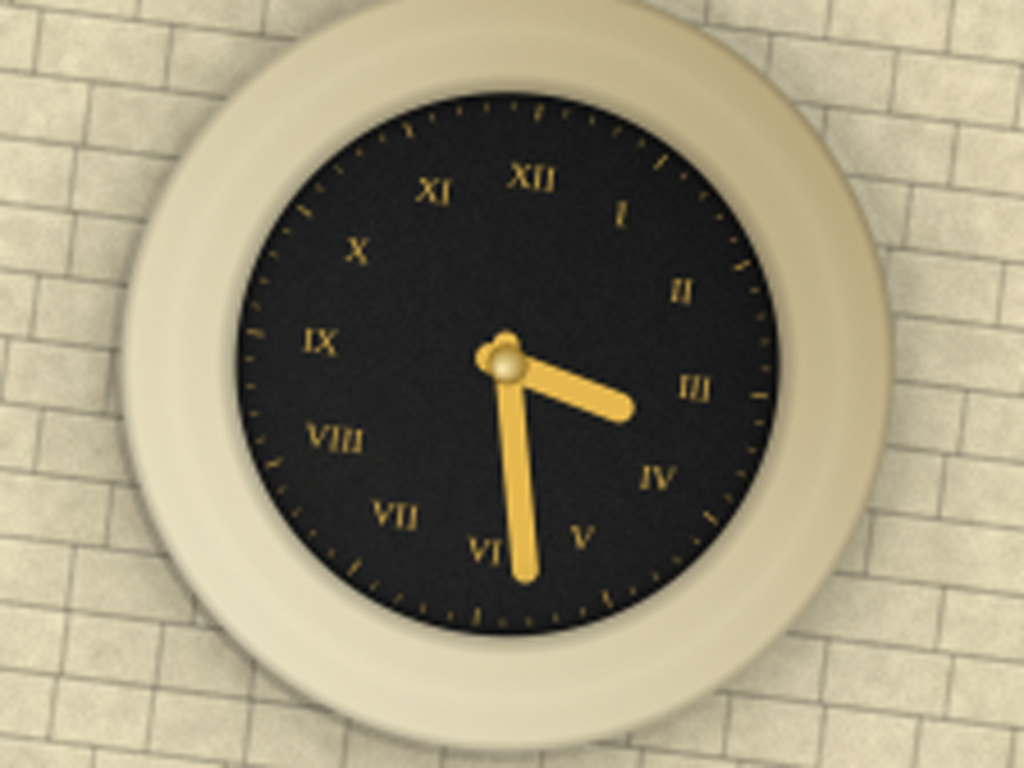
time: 3:28
